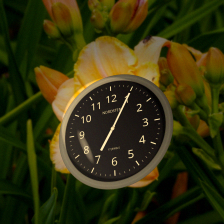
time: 7:05
